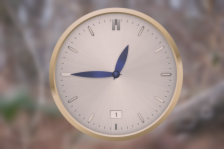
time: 12:45
